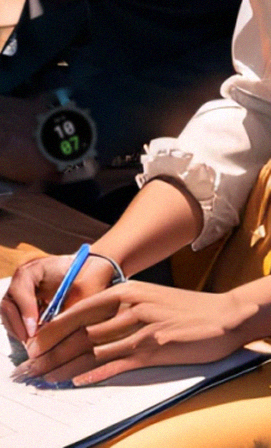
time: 10:07
